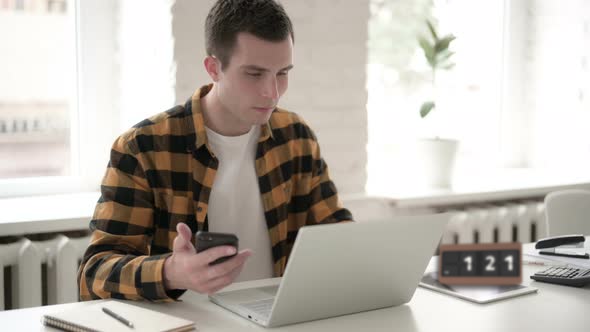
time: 1:21
